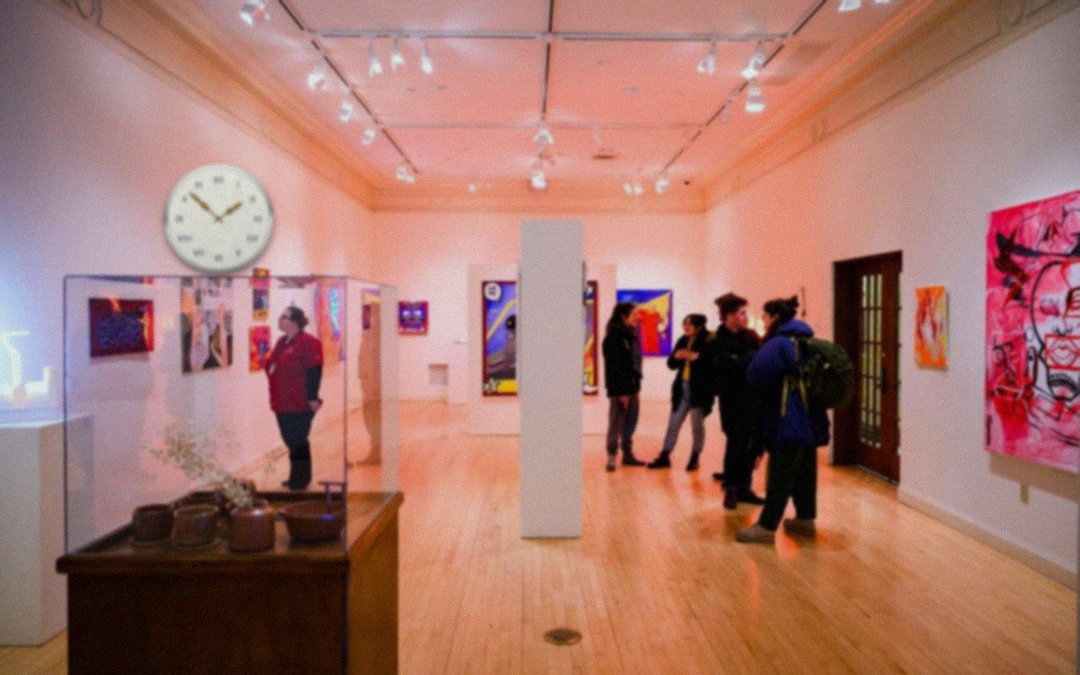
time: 1:52
